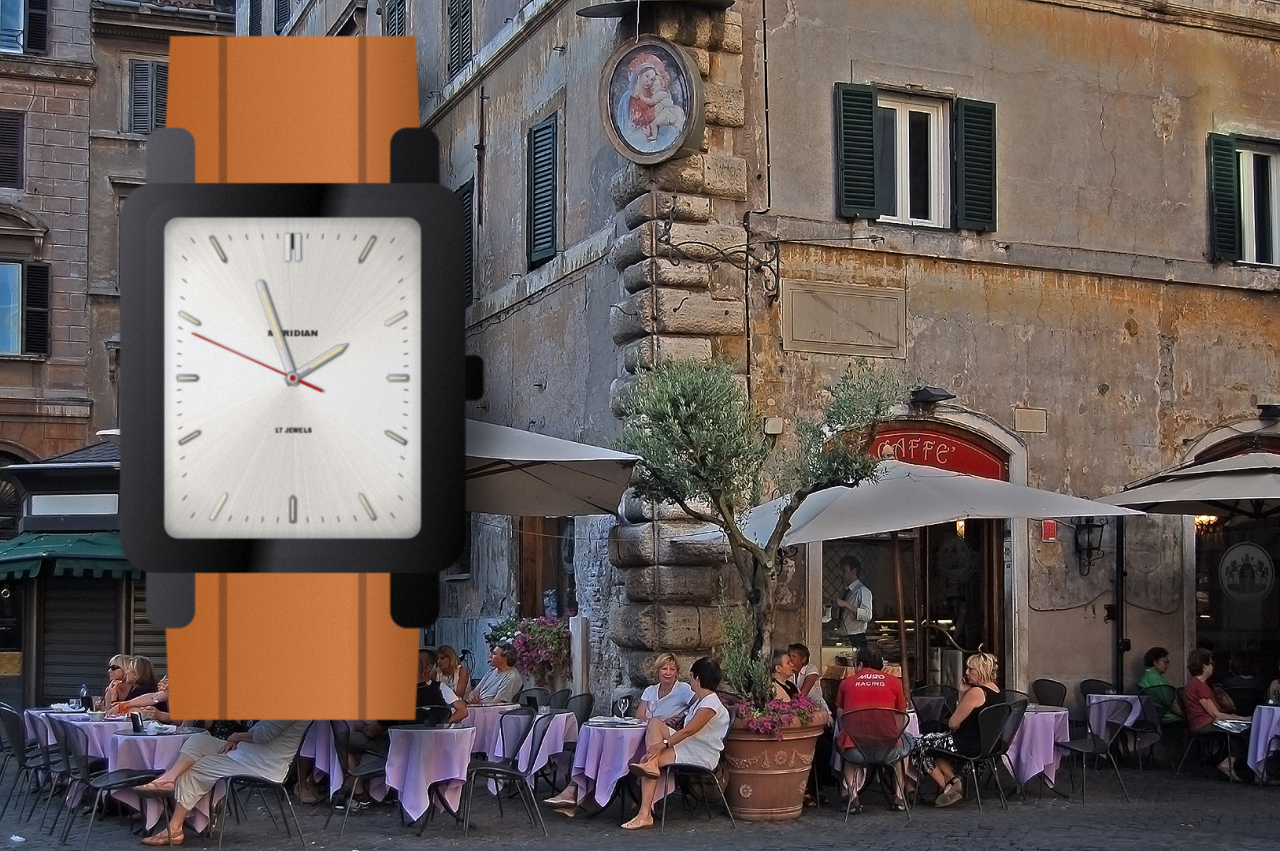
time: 1:56:49
